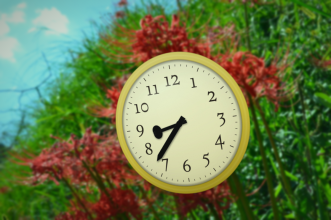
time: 8:37
